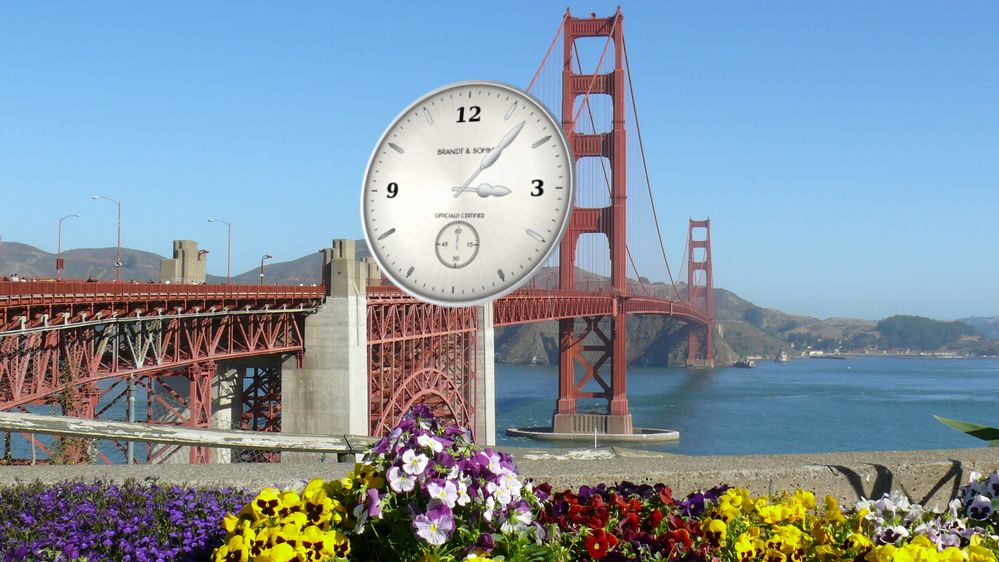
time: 3:07
